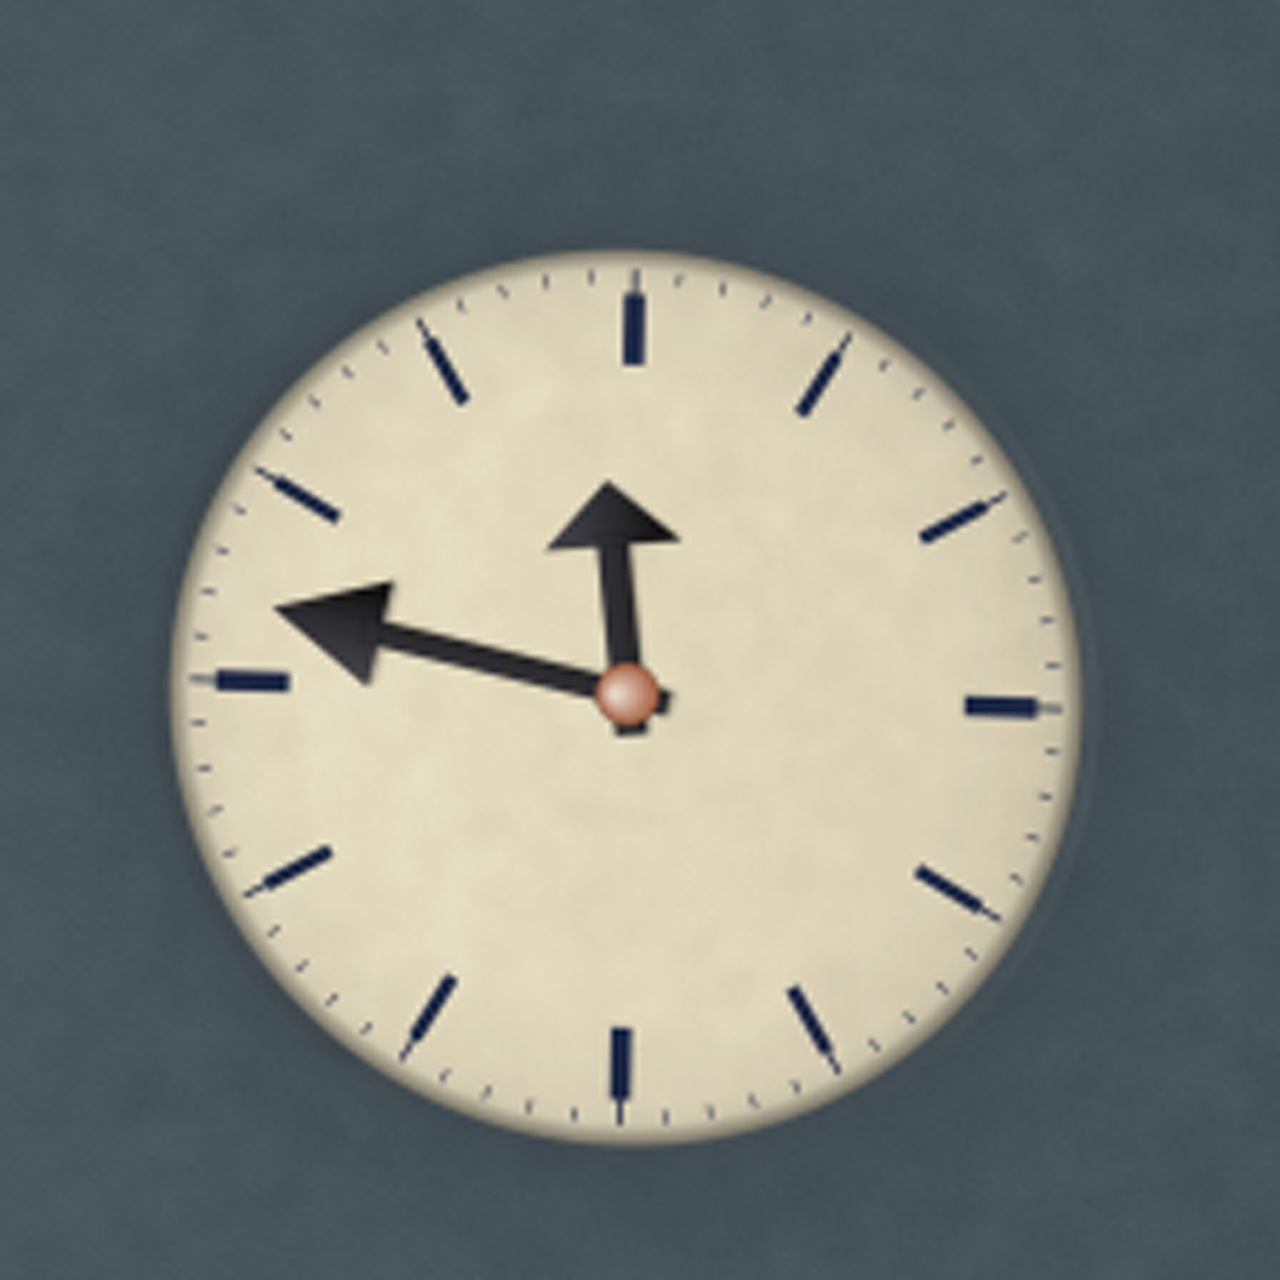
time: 11:47
